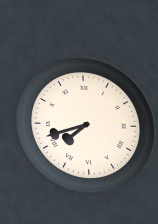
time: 7:42
